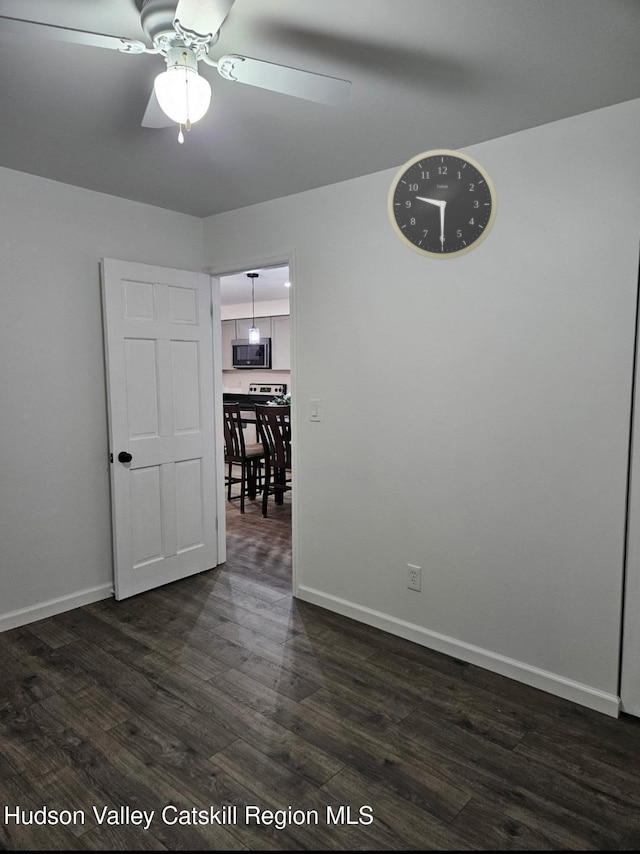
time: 9:30
